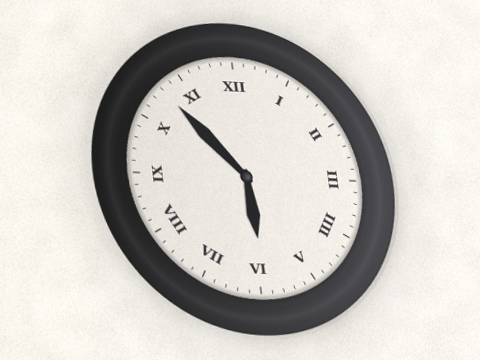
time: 5:53
